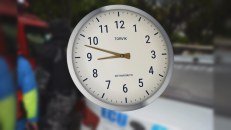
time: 8:48
